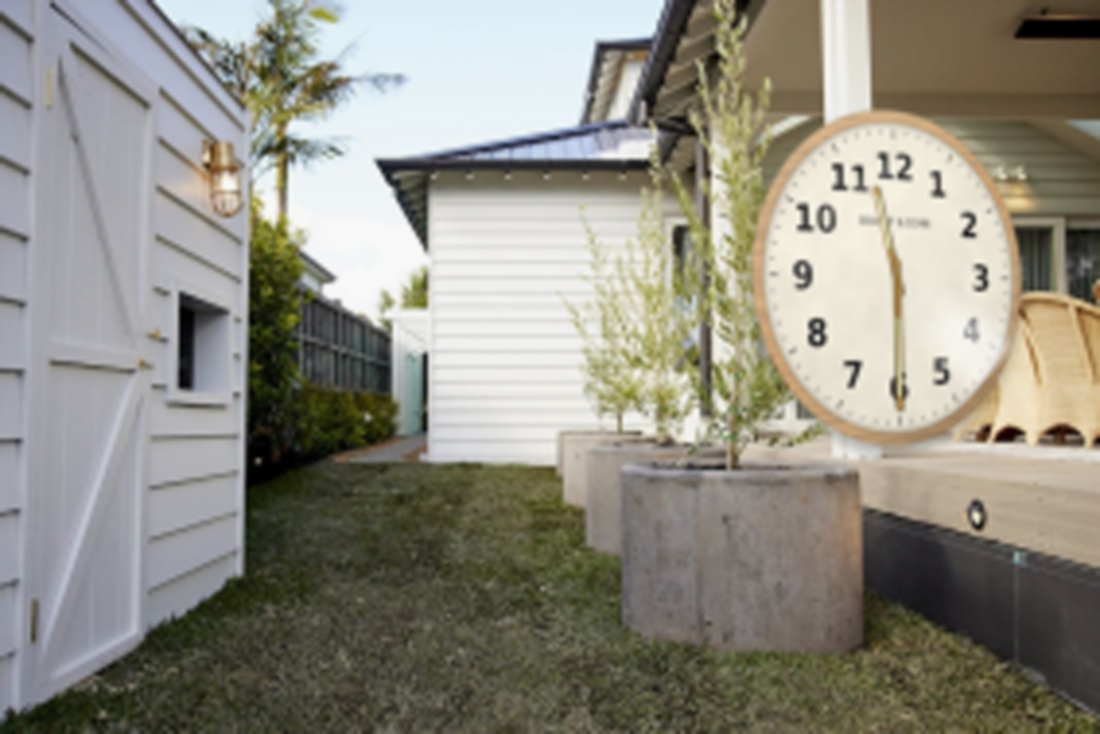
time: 11:30
